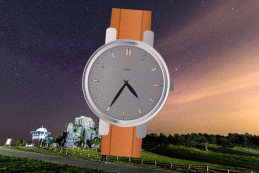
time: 4:35
